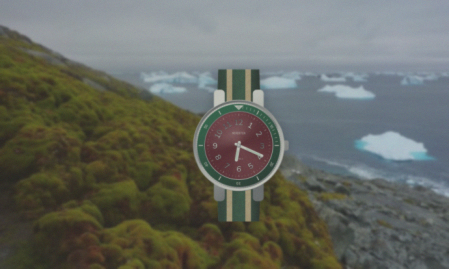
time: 6:19
